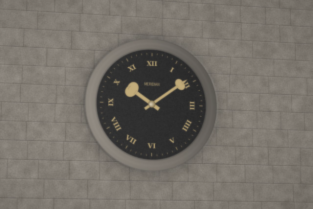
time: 10:09
